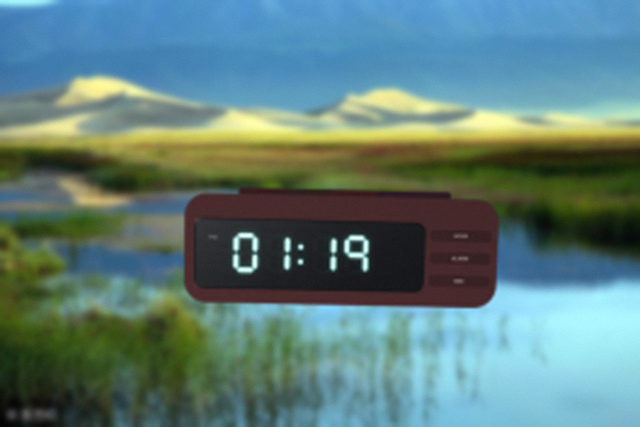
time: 1:19
